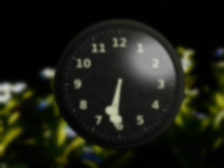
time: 6:31
